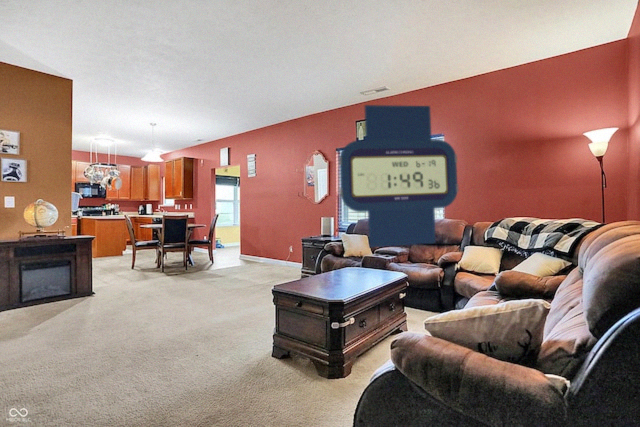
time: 1:49
